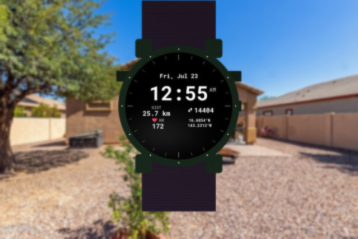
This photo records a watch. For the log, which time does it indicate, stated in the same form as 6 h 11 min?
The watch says 12 h 55 min
